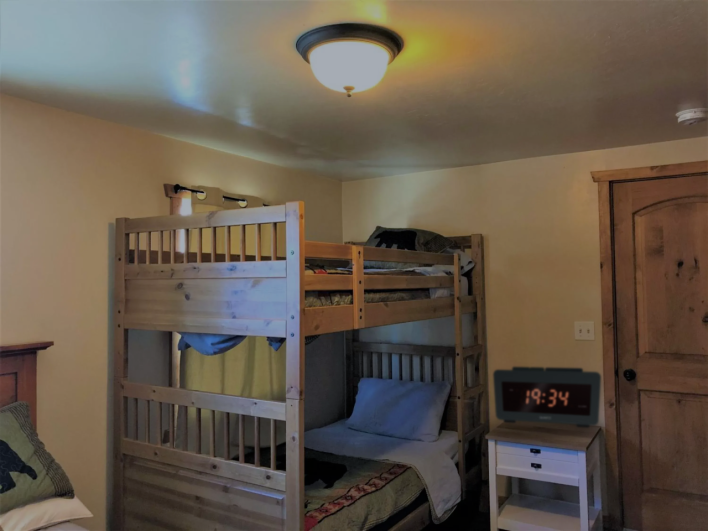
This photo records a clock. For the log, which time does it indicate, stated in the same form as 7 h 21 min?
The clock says 19 h 34 min
